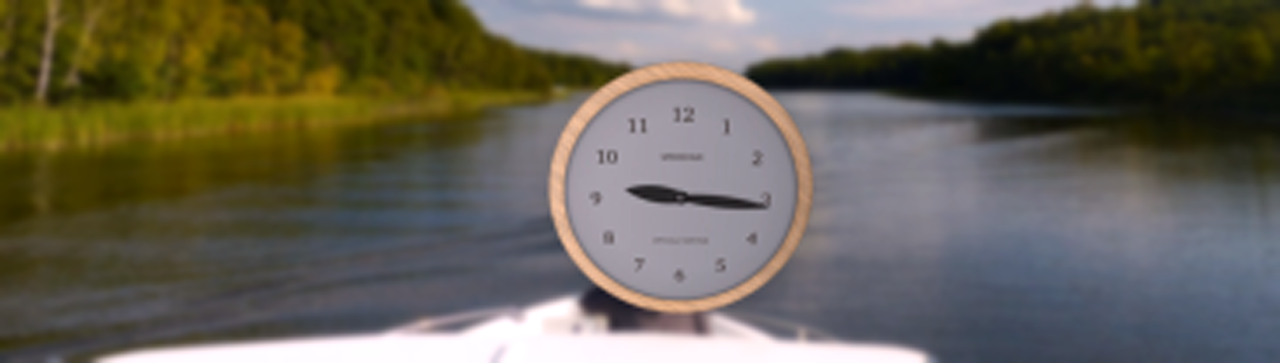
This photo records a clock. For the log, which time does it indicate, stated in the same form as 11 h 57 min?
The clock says 9 h 16 min
